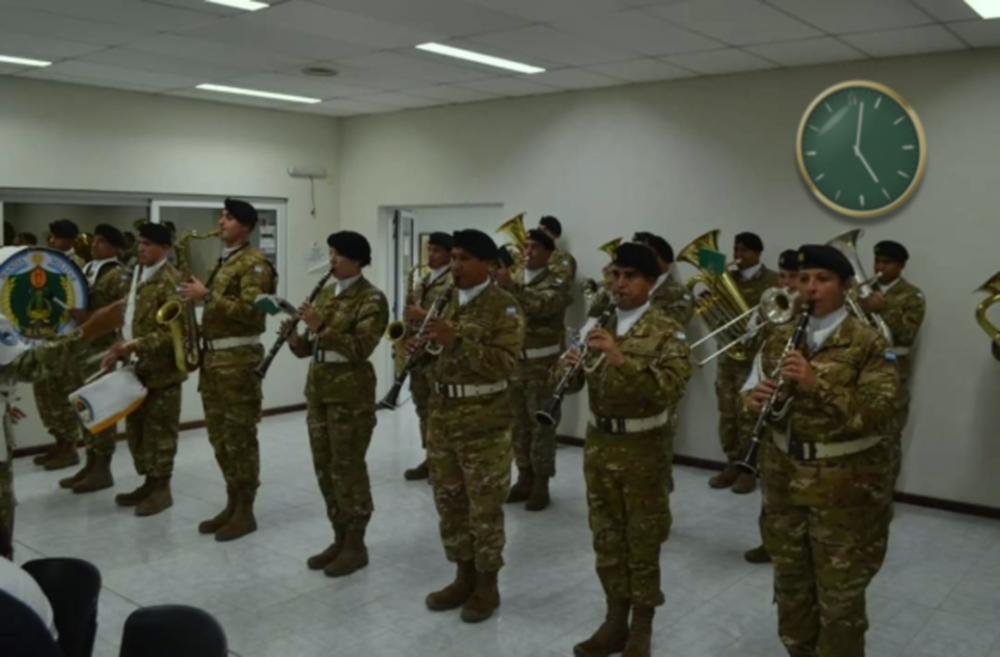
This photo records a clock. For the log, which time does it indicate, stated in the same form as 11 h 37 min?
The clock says 5 h 02 min
